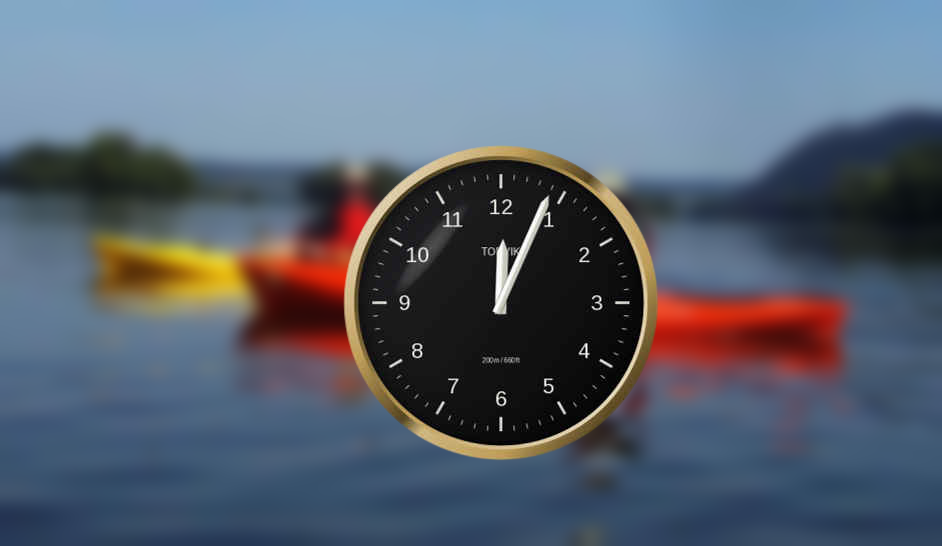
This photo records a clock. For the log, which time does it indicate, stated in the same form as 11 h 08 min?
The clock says 12 h 04 min
